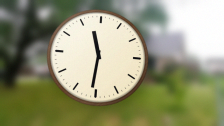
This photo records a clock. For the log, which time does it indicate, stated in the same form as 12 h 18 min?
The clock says 11 h 31 min
